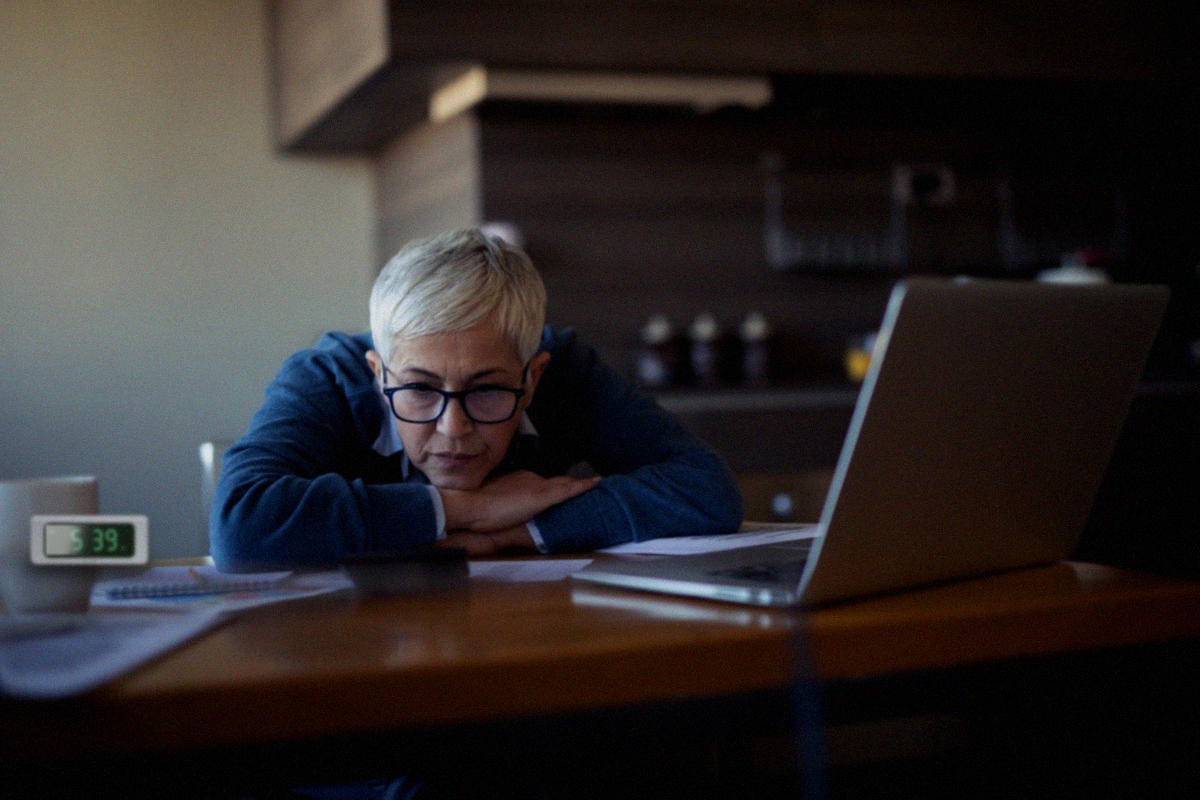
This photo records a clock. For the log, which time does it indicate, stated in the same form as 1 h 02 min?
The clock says 5 h 39 min
